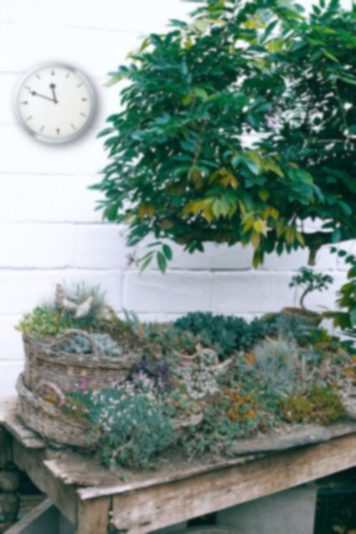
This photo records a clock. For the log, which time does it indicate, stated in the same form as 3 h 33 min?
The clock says 11 h 49 min
